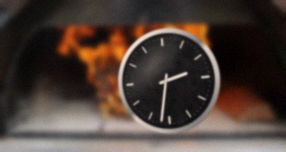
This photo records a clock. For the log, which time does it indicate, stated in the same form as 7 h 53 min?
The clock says 2 h 32 min
